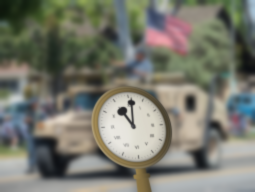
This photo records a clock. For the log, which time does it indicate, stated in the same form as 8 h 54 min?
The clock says 11 h 01 min
